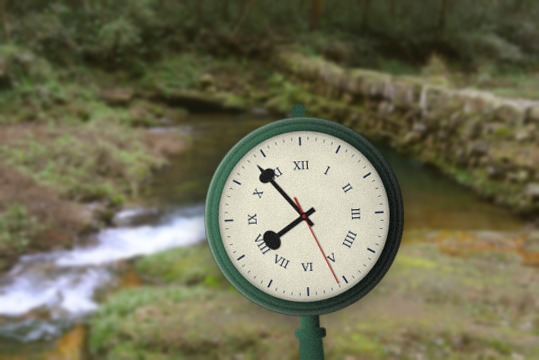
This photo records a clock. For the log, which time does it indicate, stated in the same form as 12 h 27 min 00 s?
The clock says 7 h 53 min 26 s
